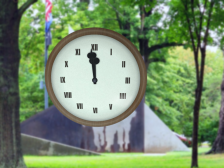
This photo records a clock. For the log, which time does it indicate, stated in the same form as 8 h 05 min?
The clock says 11 h 59 min
